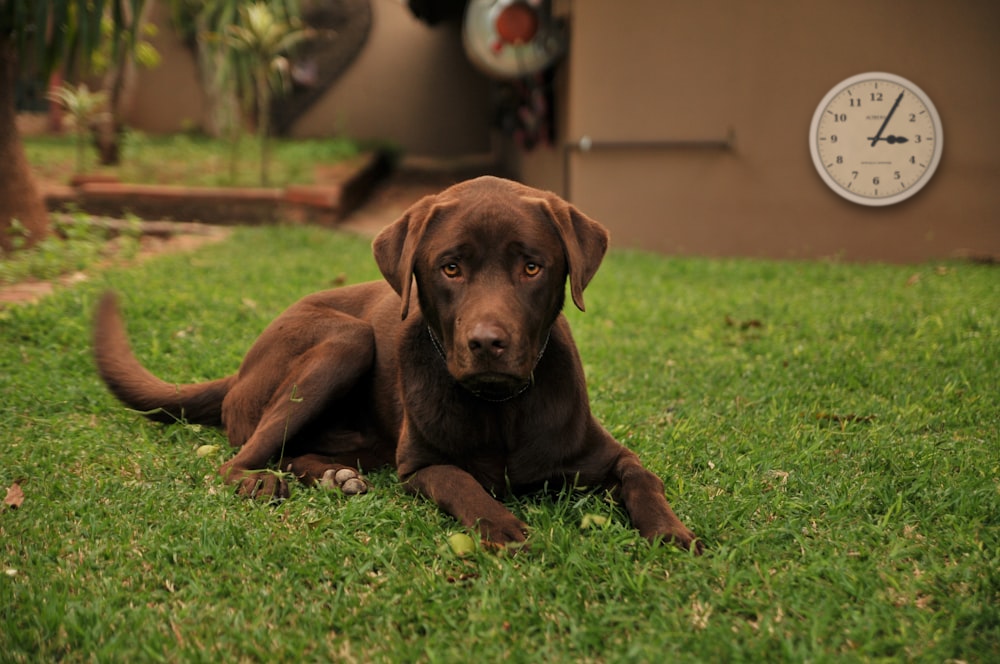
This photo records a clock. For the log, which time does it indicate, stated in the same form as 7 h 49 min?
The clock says 3 h 05 min
